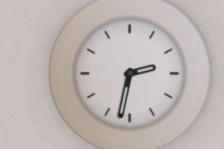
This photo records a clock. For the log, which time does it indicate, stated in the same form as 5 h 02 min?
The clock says 2 h 32 min
